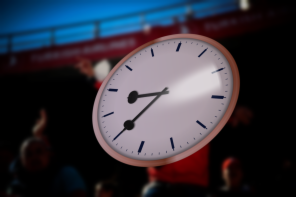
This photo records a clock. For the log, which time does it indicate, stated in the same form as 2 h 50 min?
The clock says 8 h 35 min
